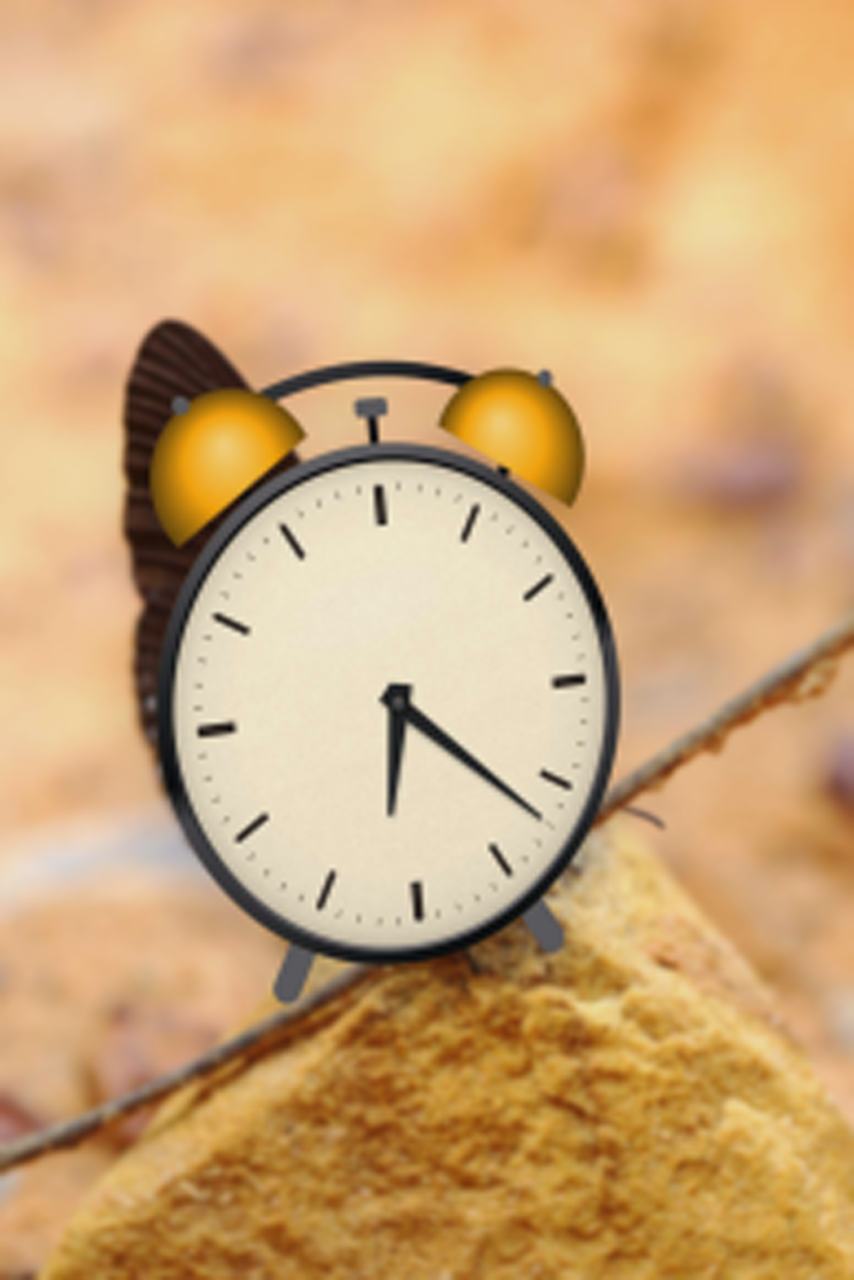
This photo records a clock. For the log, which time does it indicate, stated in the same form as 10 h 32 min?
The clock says 6 h 22 min
